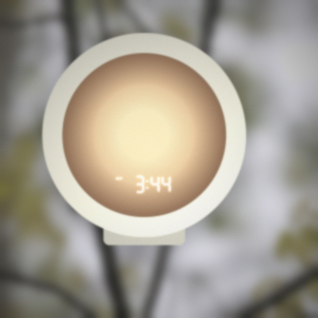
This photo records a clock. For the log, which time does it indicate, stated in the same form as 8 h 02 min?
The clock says 3 h 44 min
